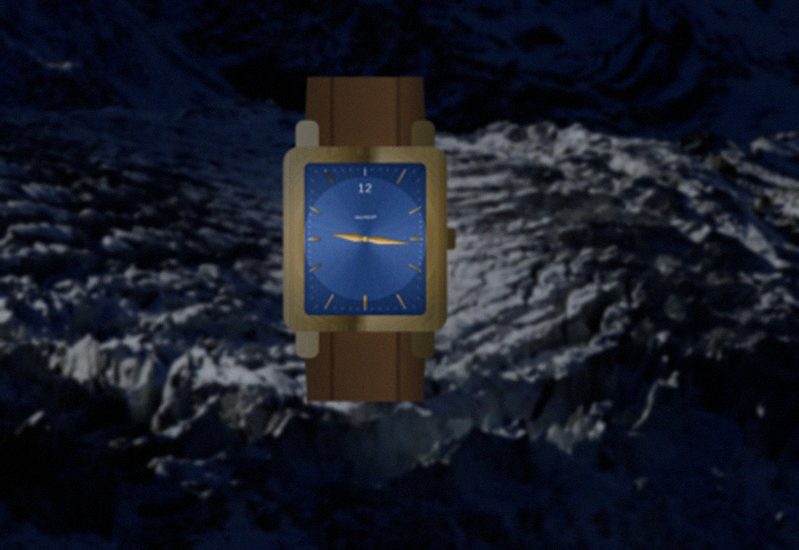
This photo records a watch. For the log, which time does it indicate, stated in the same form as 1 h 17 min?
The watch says 9 h 16 min
